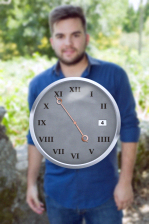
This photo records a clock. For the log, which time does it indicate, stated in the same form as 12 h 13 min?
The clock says 4 h 54 min
